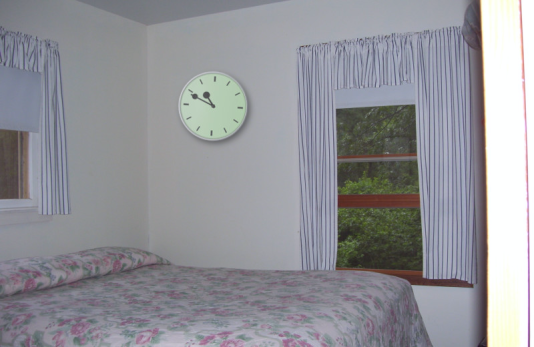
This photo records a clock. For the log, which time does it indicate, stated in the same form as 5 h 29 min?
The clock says 10 h 49 min
